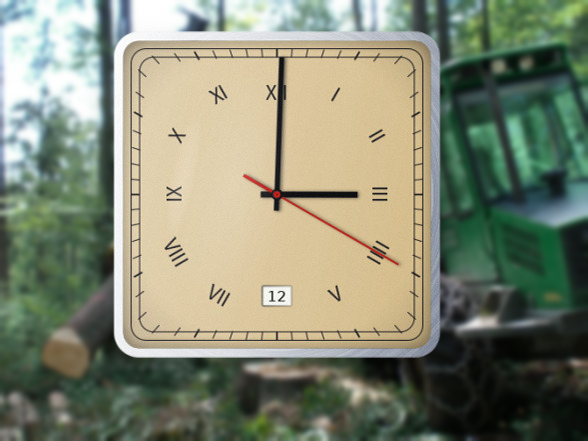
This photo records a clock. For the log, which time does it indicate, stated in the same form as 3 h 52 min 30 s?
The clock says 3 h 00 min 20 s
